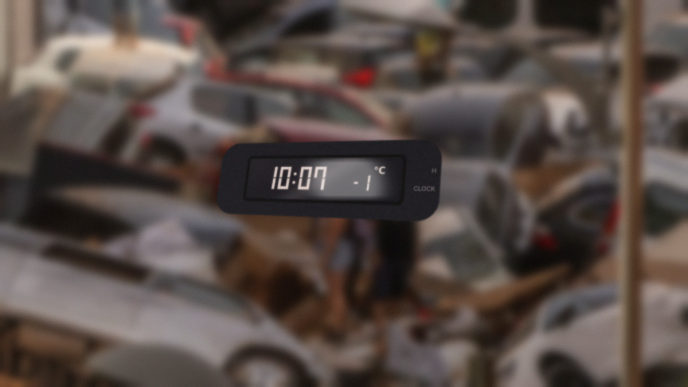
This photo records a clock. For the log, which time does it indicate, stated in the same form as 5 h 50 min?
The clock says 10 h 07 min
